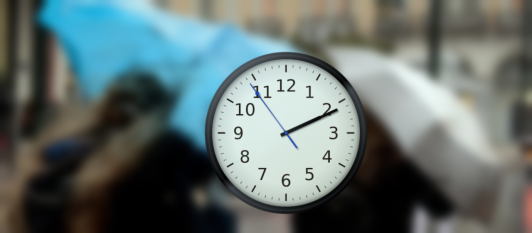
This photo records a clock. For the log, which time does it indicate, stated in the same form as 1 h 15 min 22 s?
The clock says 2 h 10 min 54 s
